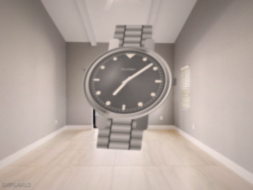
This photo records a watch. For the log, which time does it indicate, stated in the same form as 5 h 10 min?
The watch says 7 h 08 min
